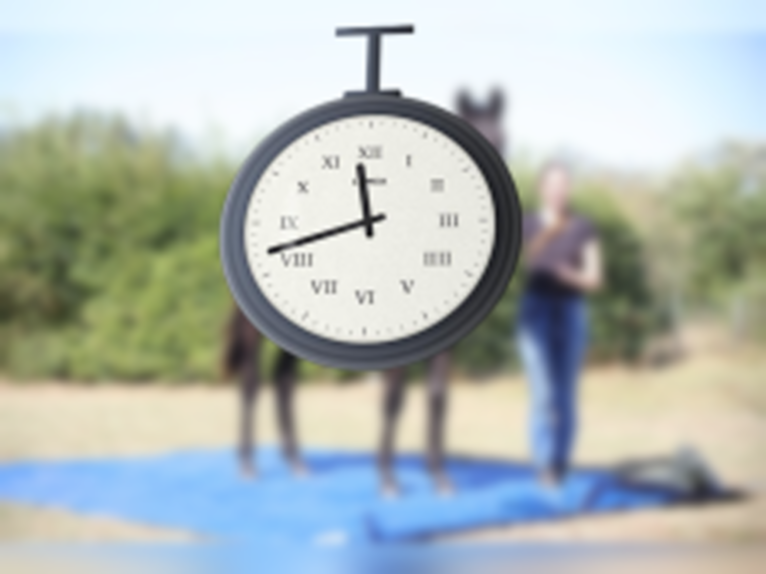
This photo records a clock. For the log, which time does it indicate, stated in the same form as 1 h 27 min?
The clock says 11 h 42 min
